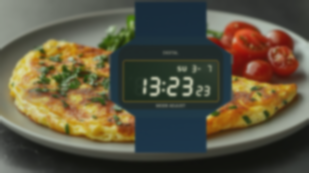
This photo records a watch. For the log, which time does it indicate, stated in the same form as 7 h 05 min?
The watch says 13 h 23 min
